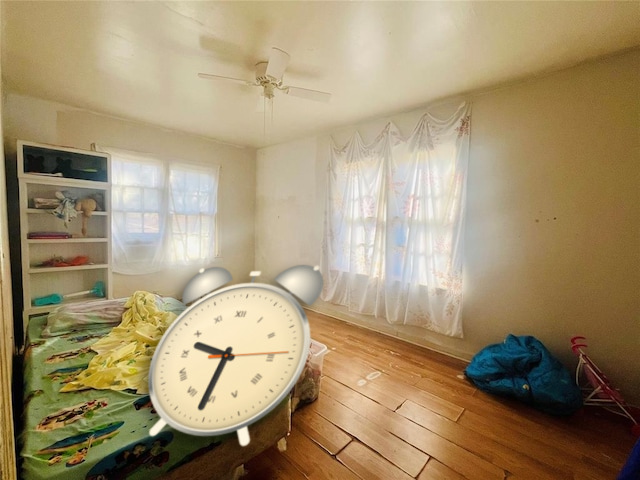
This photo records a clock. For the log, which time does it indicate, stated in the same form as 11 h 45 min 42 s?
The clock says 9 h 31 min 14 s
